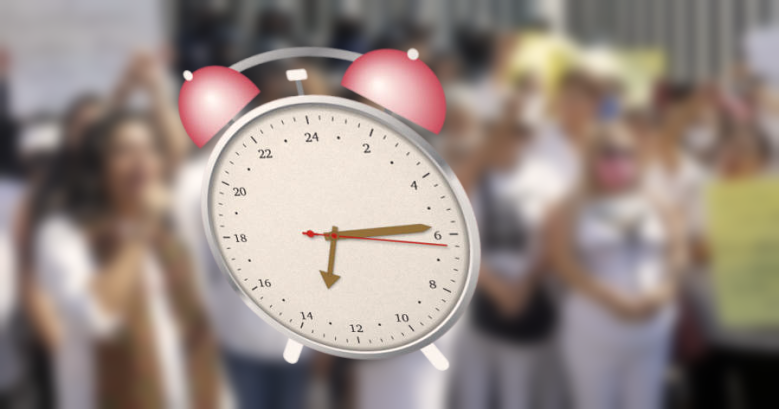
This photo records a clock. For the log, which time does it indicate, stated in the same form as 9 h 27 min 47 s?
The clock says 13 h 14 min 16 s
